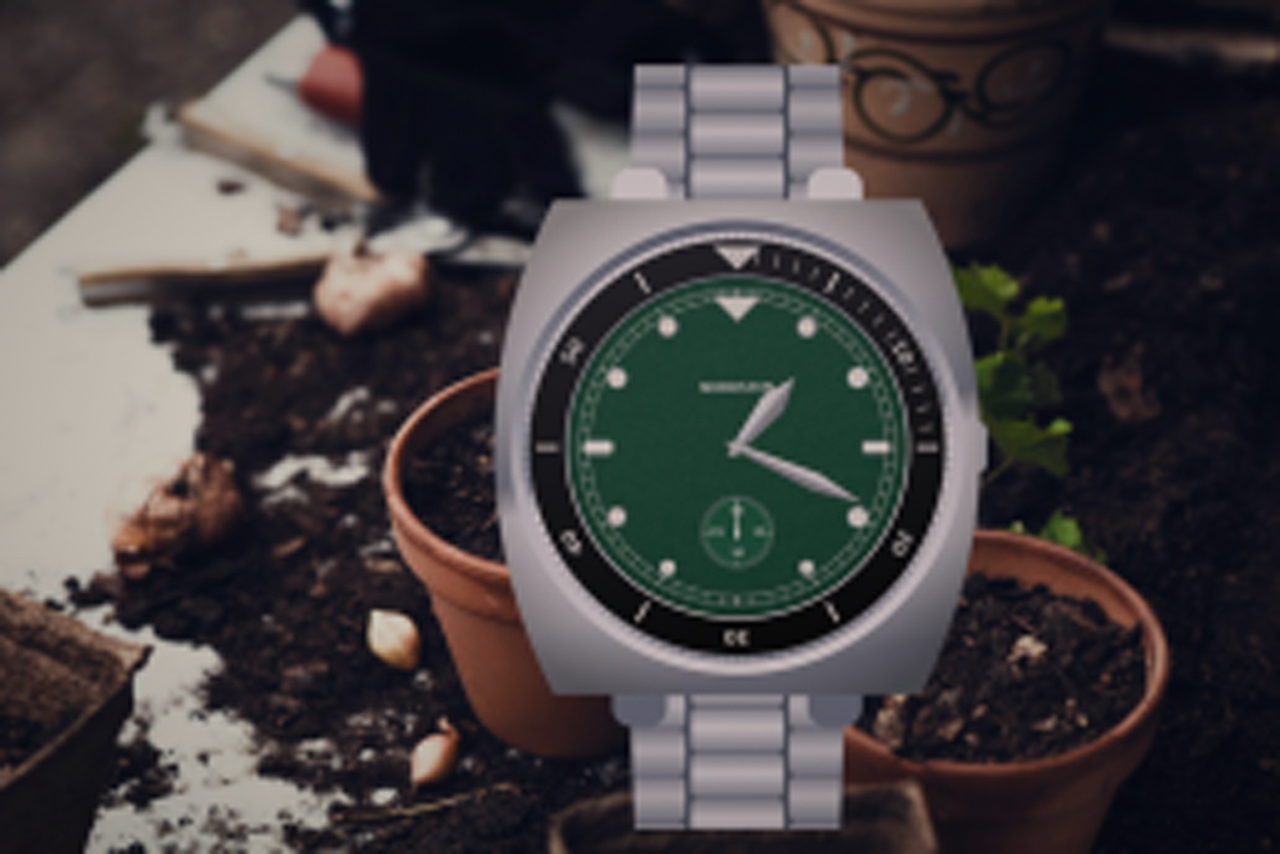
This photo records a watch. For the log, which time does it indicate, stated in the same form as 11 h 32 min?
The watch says 1 h 19 min
